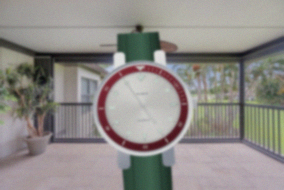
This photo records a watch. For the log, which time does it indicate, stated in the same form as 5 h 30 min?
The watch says 4 h 55 min
